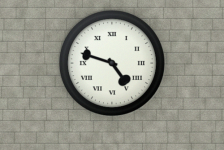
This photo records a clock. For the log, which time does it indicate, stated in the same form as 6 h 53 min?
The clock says 4 h 48 min
